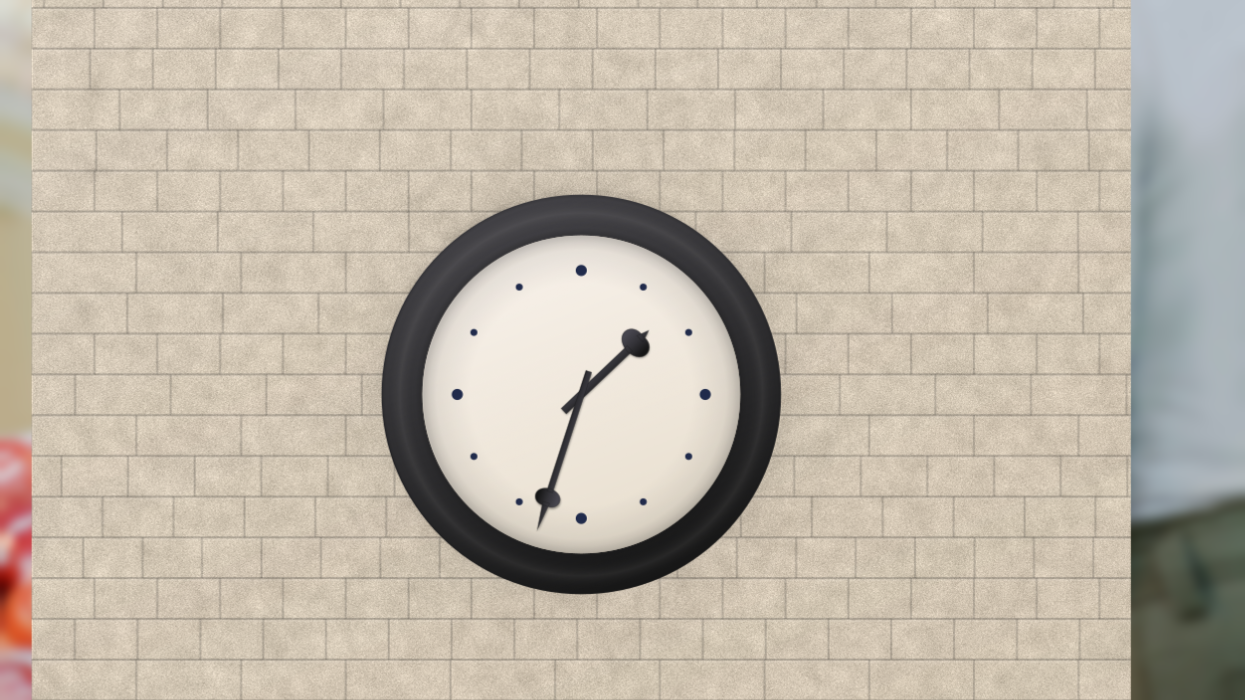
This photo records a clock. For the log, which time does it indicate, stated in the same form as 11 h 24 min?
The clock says 1 h 33 min
